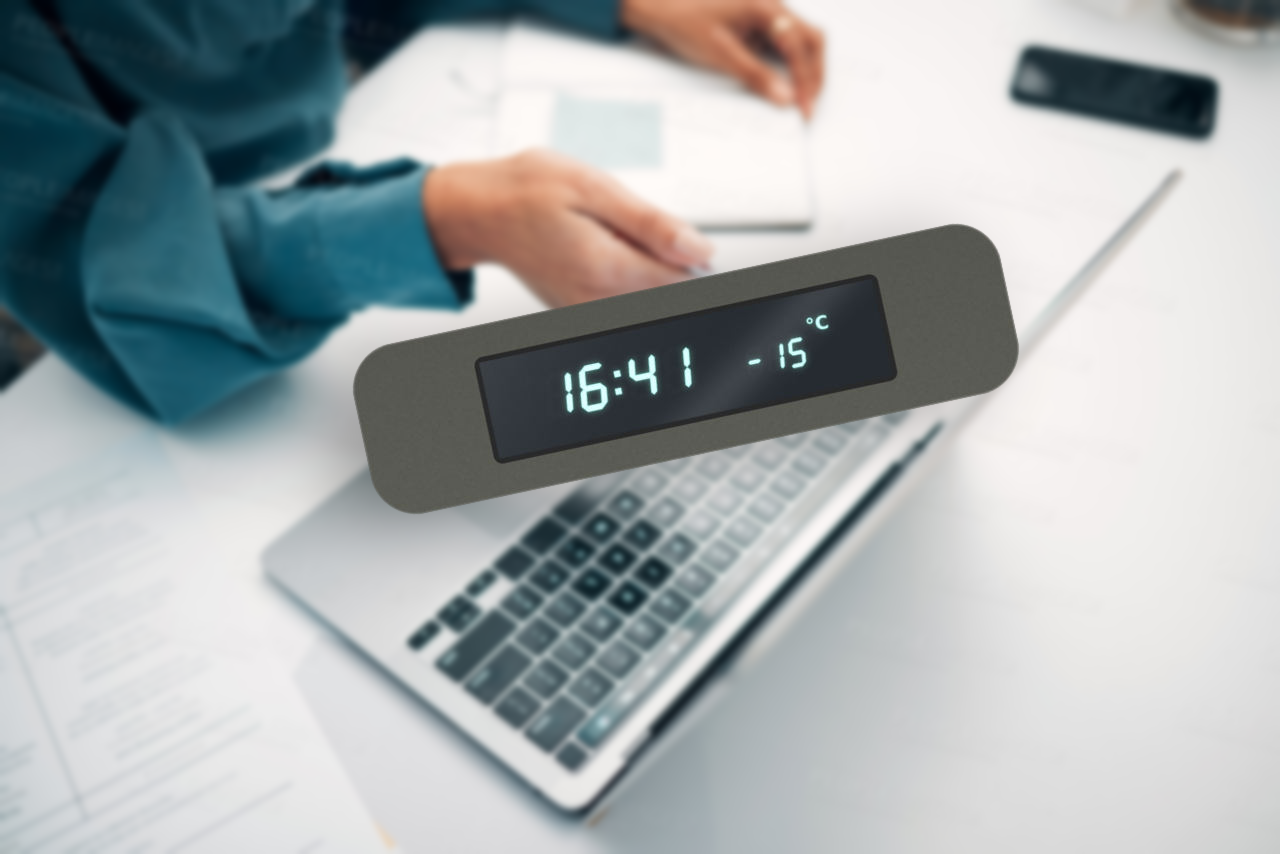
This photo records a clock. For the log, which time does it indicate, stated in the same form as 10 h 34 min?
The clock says 16 h 41 min
